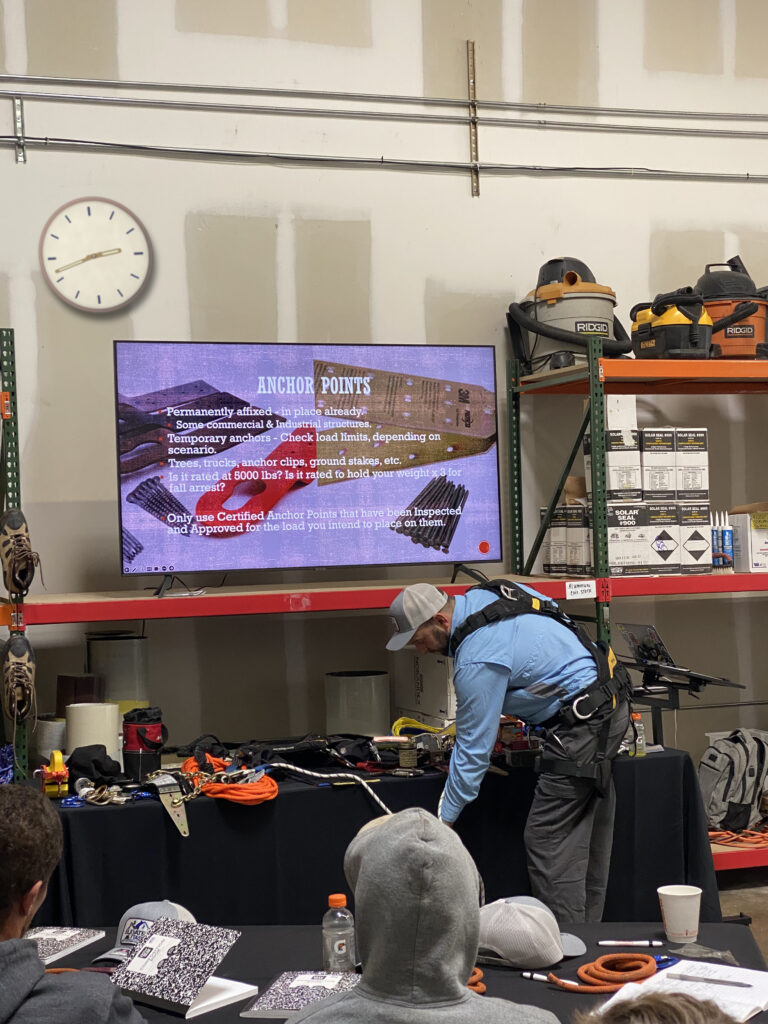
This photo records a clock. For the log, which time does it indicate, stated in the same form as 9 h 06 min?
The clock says 2 h 42 min
